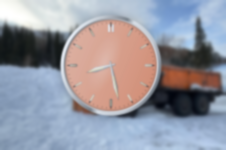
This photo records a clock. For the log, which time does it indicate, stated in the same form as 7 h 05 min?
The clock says 8 h 28 min
